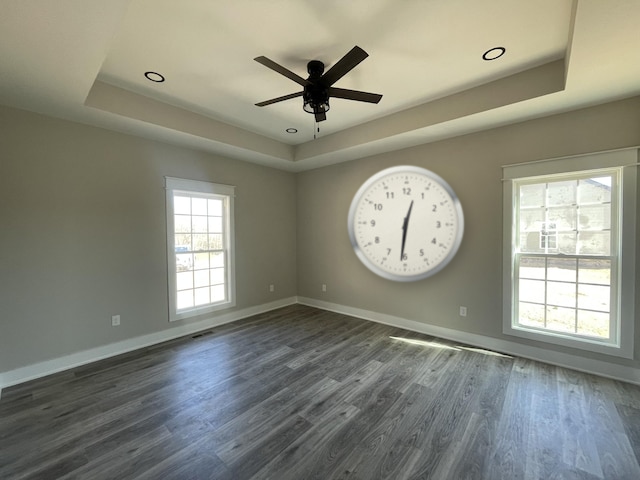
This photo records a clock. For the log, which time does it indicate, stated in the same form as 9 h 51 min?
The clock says 12 h 31 min
